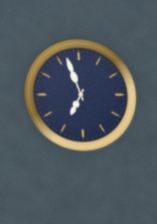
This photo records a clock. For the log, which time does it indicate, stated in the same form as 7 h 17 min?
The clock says 6 h 57 min
